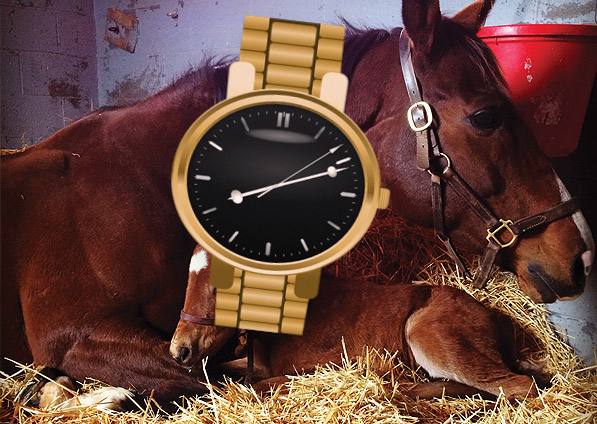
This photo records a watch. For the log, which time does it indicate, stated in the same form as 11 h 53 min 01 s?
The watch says 8 h 11 min 08 s
